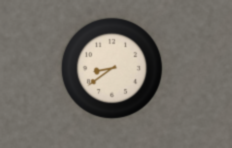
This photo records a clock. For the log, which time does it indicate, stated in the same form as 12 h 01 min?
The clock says 8 h 39 min
